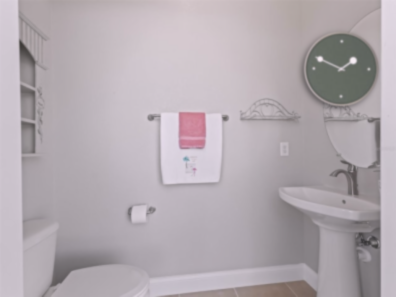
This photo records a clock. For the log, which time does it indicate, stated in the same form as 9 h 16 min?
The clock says 1 h 49 min
